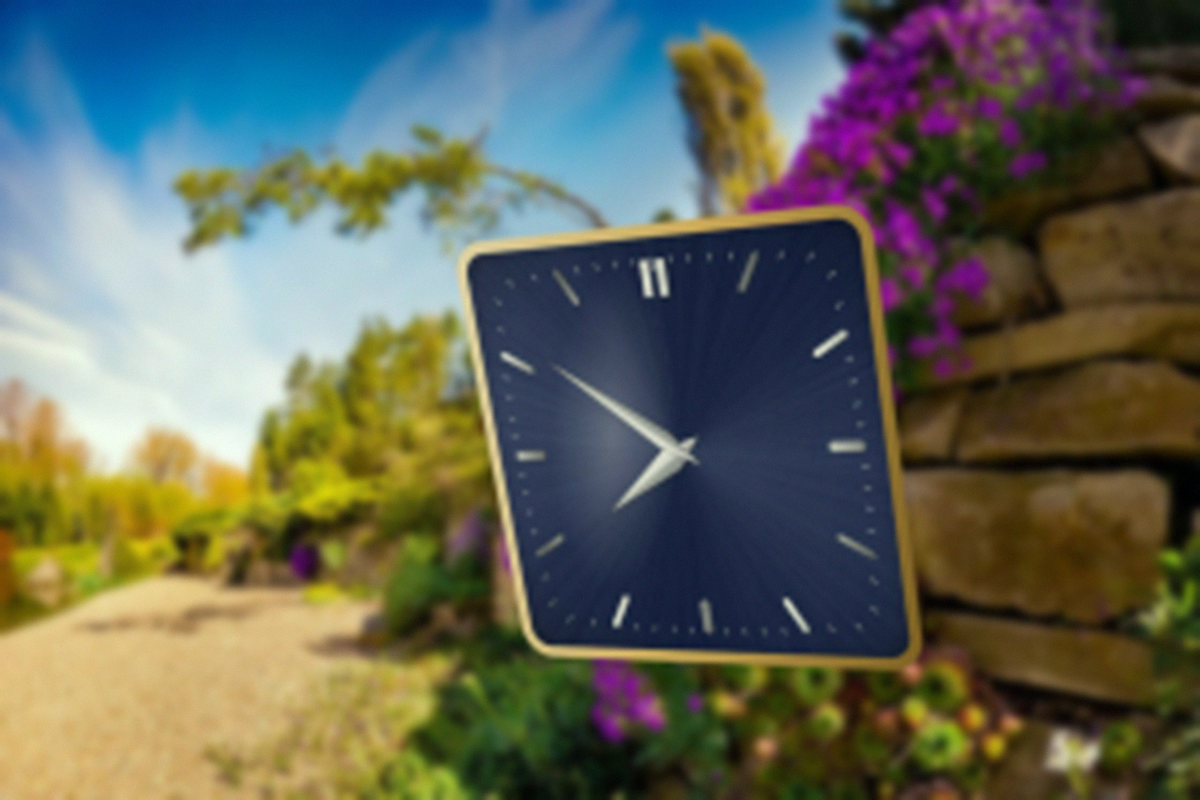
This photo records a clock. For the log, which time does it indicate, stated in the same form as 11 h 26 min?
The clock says 7 h 51 min
